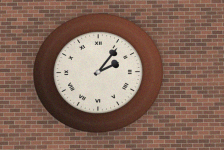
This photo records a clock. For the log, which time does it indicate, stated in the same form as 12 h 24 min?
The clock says 2 h 06 min
